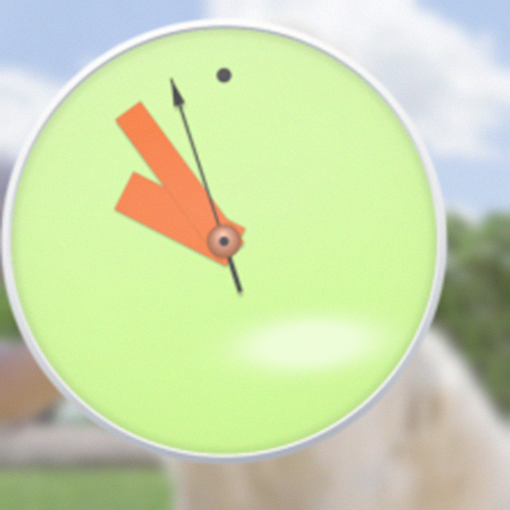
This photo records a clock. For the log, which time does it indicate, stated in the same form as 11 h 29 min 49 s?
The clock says 9 h 53 min 57 s
